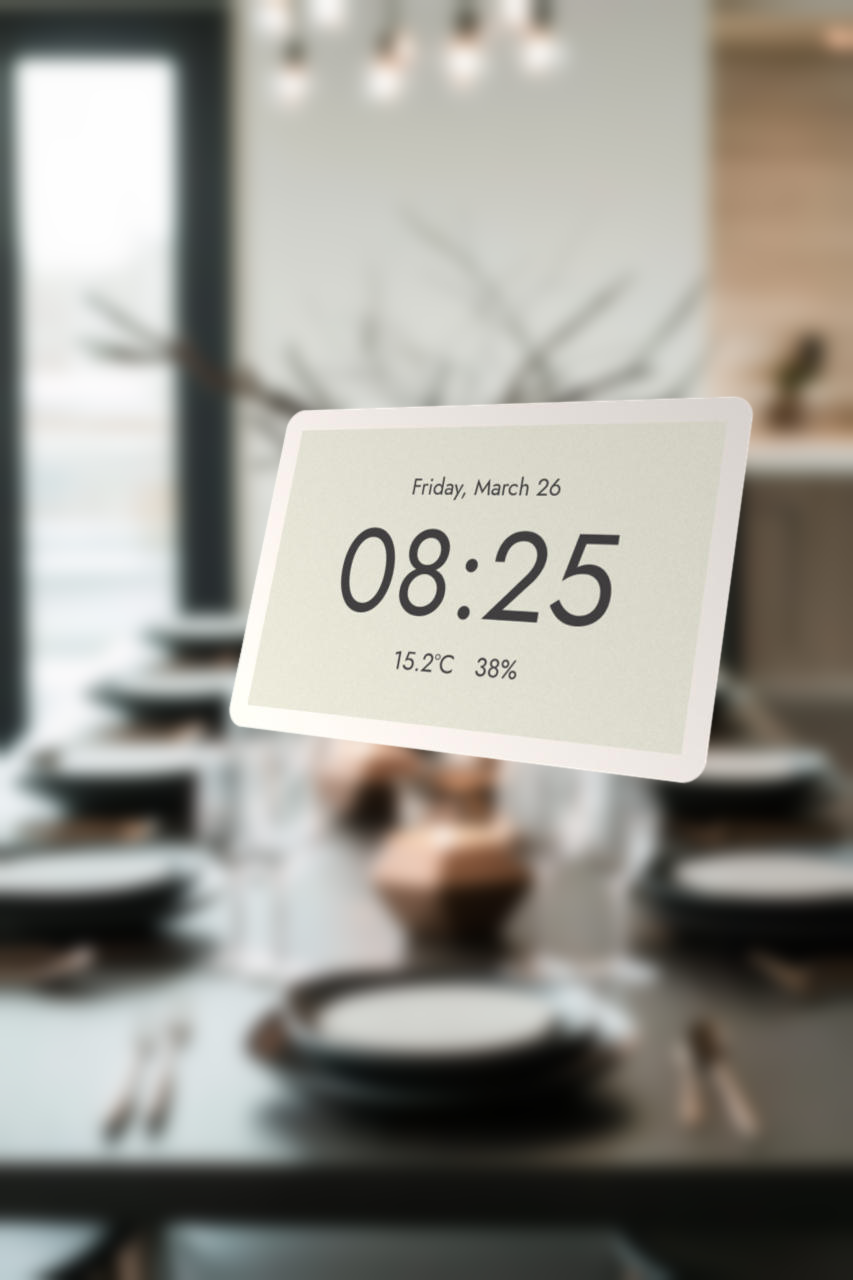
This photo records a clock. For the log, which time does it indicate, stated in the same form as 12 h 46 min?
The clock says 8 h 25 min
